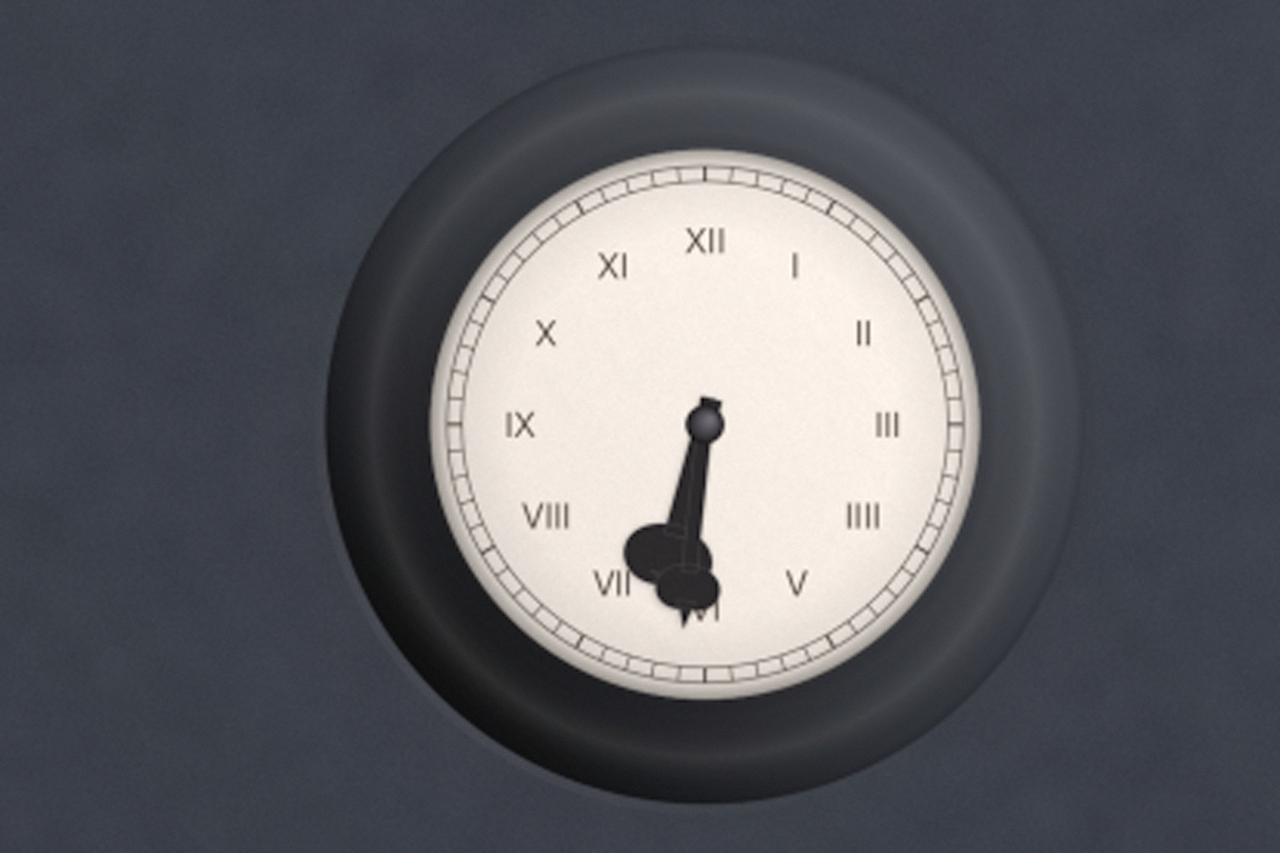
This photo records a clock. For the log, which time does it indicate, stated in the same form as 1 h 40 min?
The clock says 6 h 31 min
